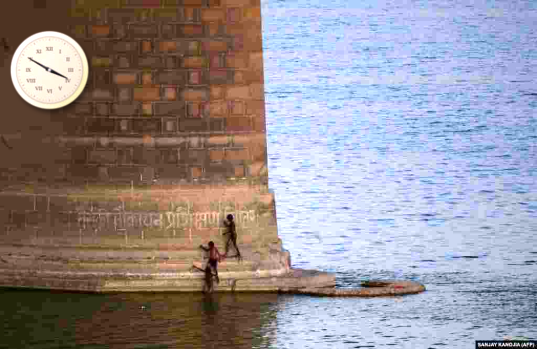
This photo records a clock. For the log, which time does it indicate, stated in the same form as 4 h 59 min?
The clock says 3 h 50 min
